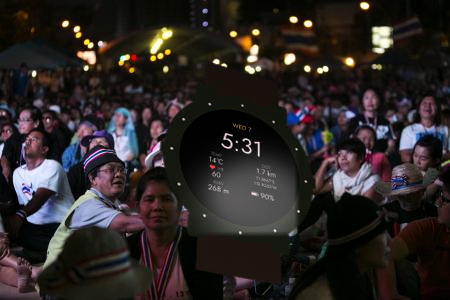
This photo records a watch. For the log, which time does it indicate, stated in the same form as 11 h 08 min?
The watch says 5 h 31 min
